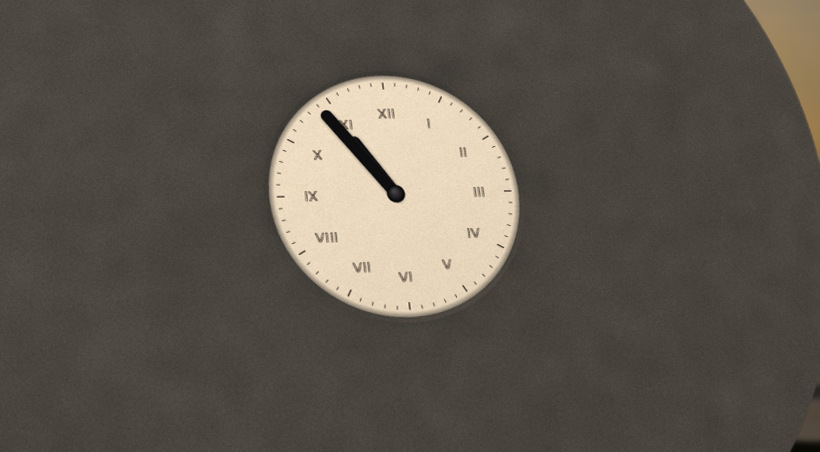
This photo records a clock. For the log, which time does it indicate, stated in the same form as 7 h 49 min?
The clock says 10 h 54 min
